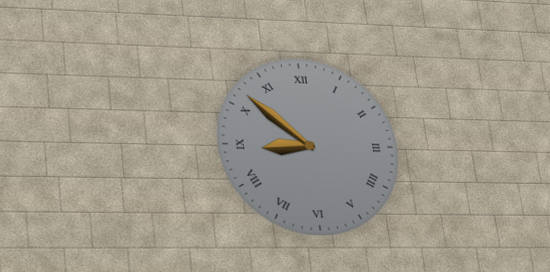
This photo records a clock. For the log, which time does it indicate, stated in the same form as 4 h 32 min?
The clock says 8 h 52 min
